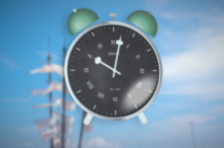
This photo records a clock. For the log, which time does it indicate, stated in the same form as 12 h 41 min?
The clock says 10 h 02 min
